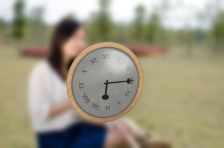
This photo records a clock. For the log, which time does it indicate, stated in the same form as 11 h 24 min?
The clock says 6 h 15 min
